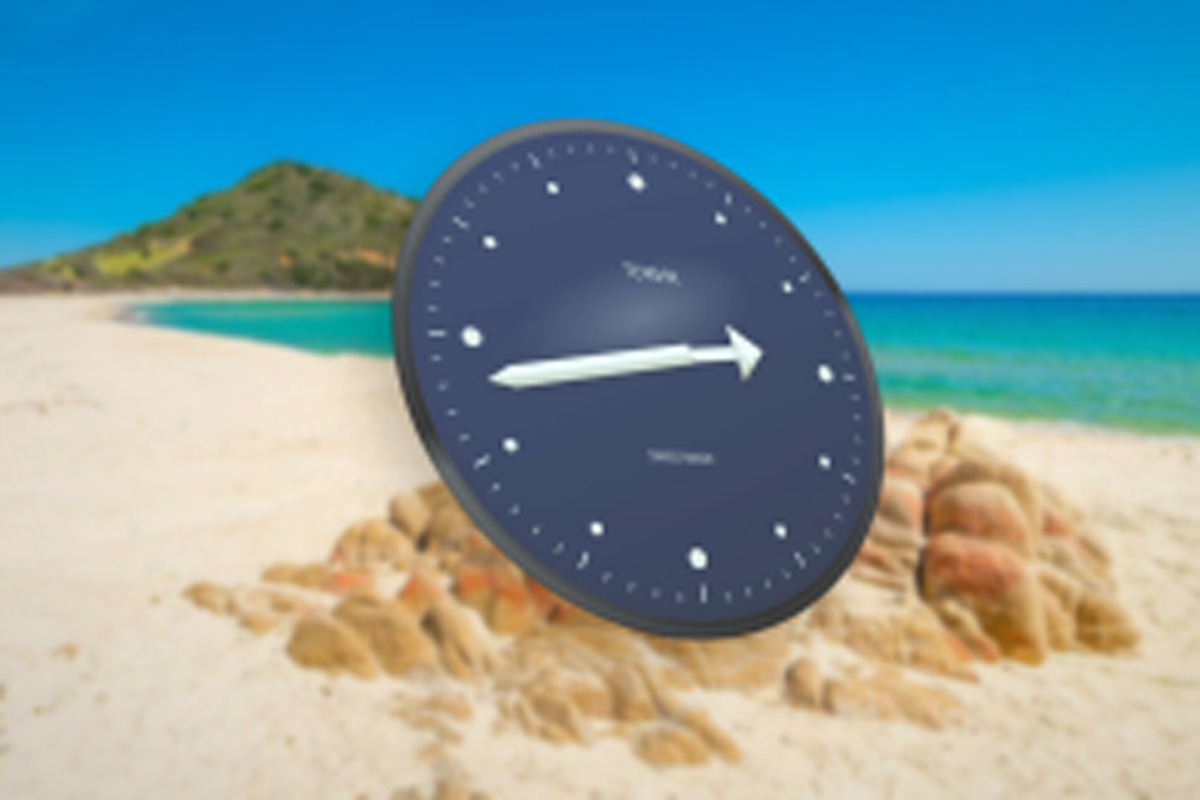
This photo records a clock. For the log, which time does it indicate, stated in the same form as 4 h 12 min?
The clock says 2 h 43 min
